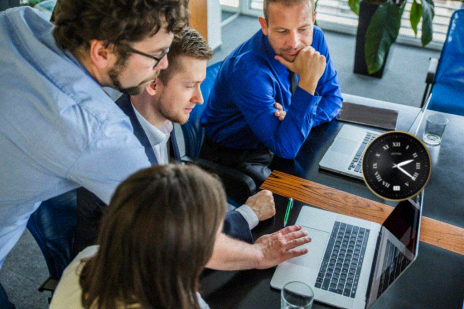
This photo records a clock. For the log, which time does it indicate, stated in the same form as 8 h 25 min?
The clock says 2 h 21 min
